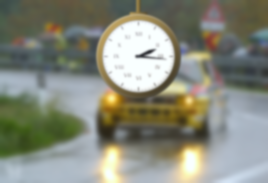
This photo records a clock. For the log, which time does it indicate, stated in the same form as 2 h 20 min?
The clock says 2 h 16 min
